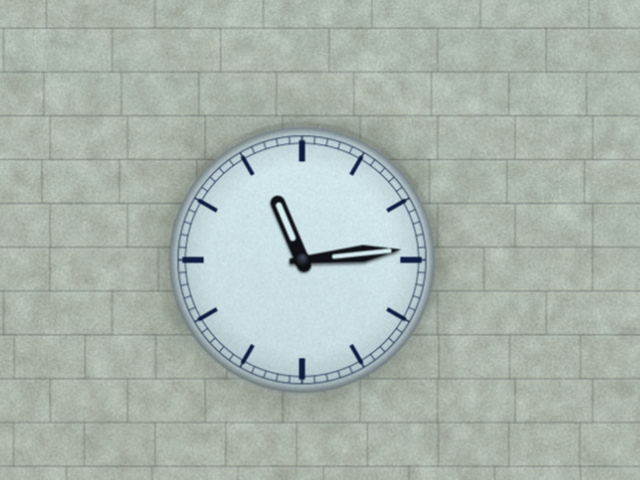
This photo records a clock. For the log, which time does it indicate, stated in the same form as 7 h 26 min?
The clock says 11 h 14 min
